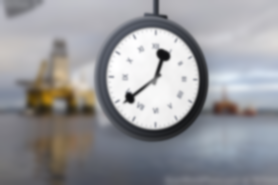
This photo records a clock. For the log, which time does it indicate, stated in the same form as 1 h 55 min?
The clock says 12 h 39 min
